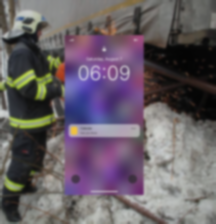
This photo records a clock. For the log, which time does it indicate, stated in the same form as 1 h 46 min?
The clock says 6 h 09 min
